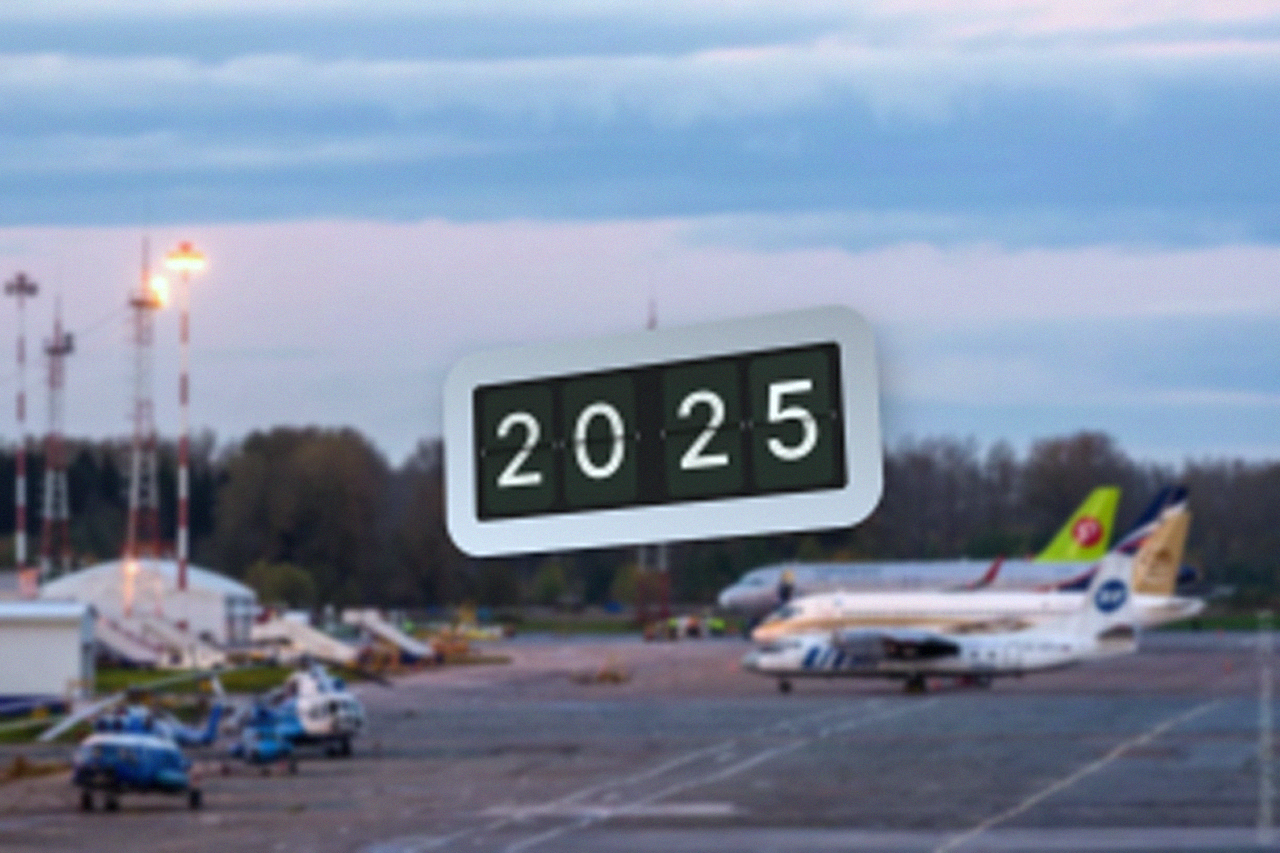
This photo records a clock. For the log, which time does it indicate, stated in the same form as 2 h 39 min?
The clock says 20 h 25 min
